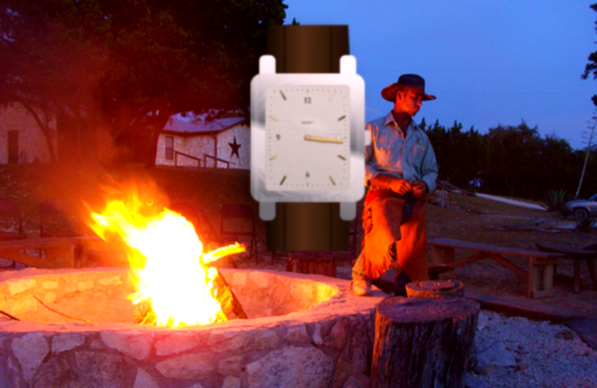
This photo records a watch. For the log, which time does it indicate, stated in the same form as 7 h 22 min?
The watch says 3 h 16 min
